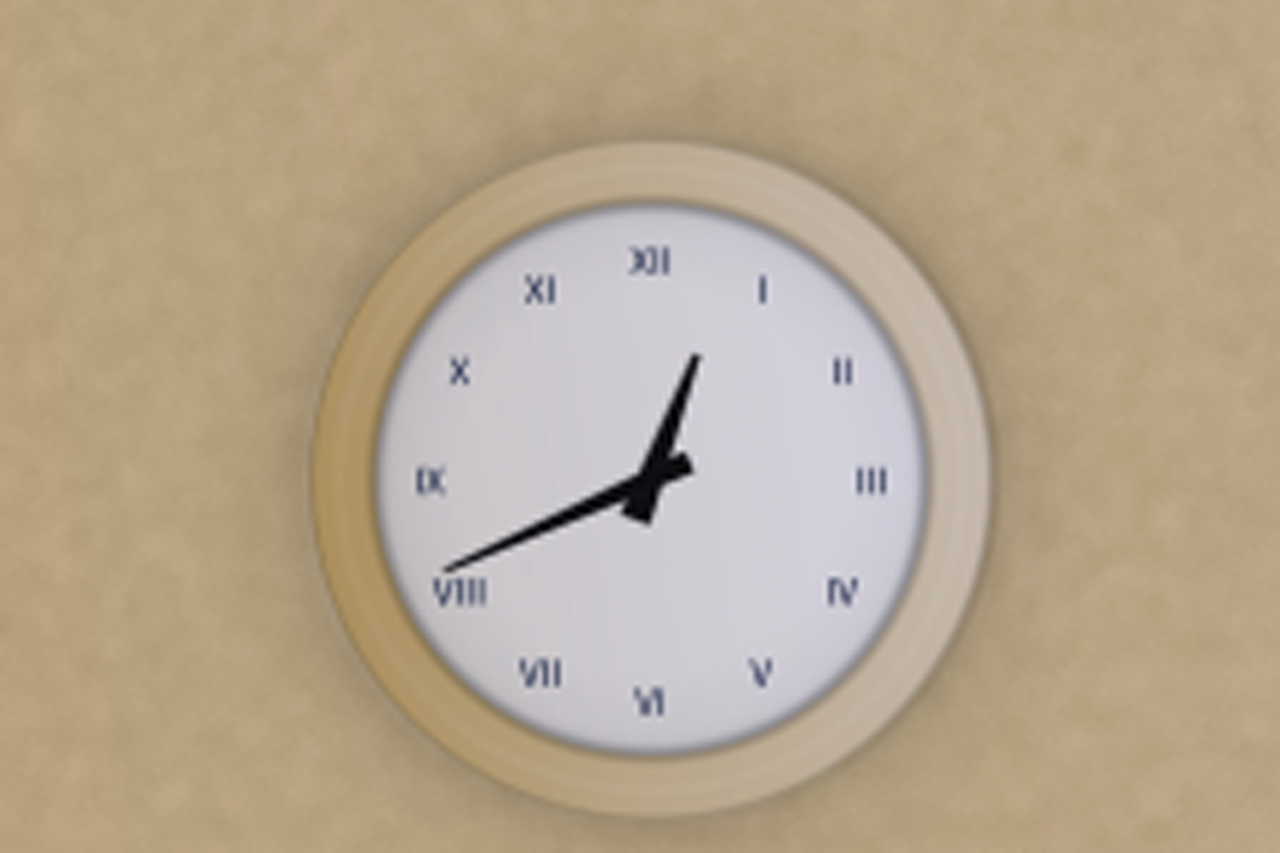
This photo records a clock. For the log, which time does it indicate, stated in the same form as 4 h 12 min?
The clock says 12 h 41 min
